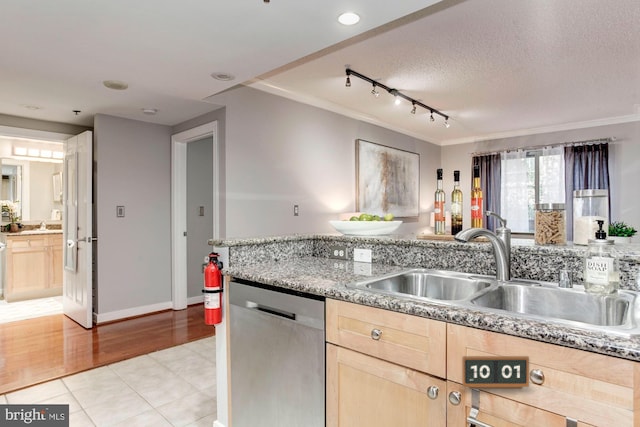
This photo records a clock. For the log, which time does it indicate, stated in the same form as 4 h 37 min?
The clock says 10 h 01 min
